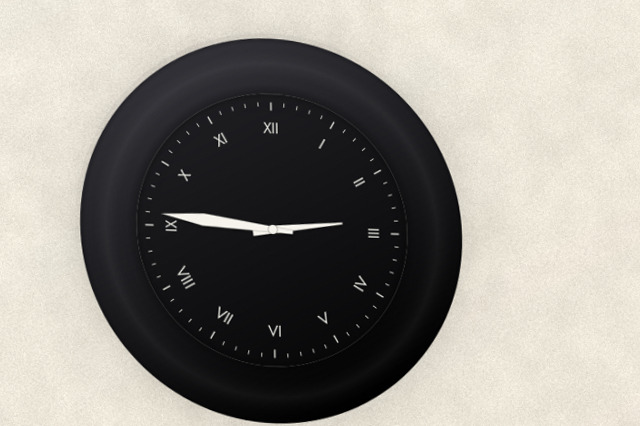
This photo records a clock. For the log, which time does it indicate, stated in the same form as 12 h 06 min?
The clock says 2 h 46 min
